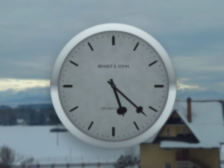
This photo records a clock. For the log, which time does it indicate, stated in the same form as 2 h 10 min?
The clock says 5 h 22 min
